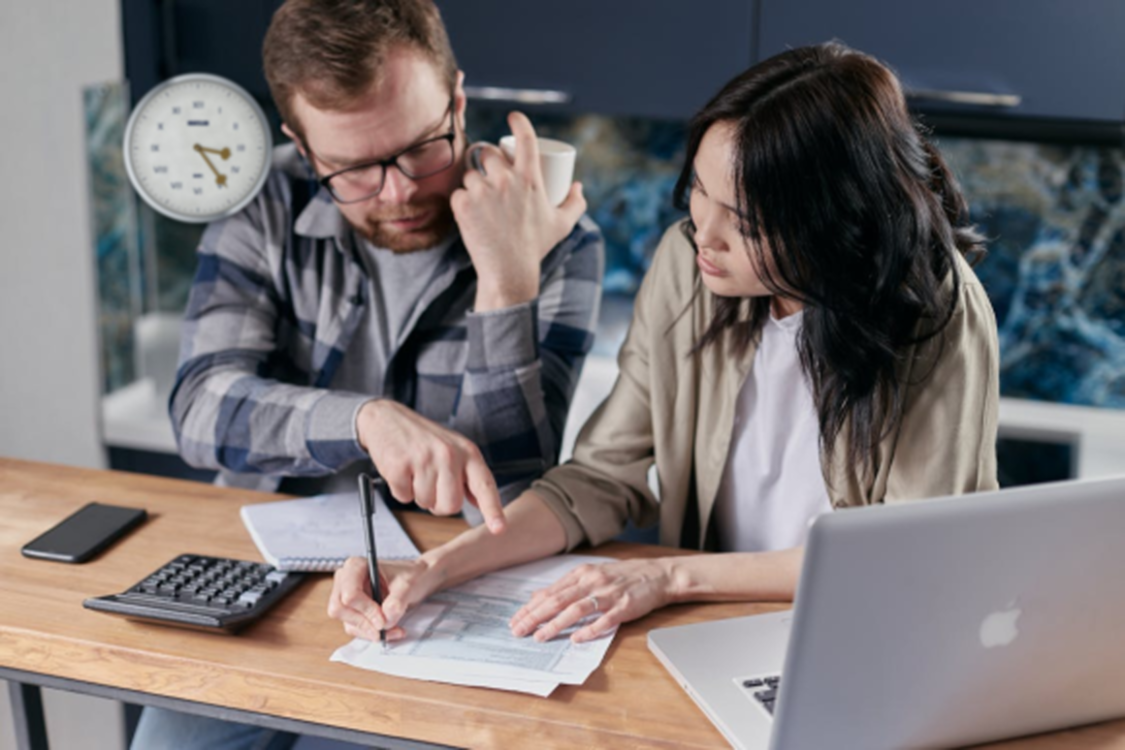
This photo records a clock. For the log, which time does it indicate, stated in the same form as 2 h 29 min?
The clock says 3 h 24 min
